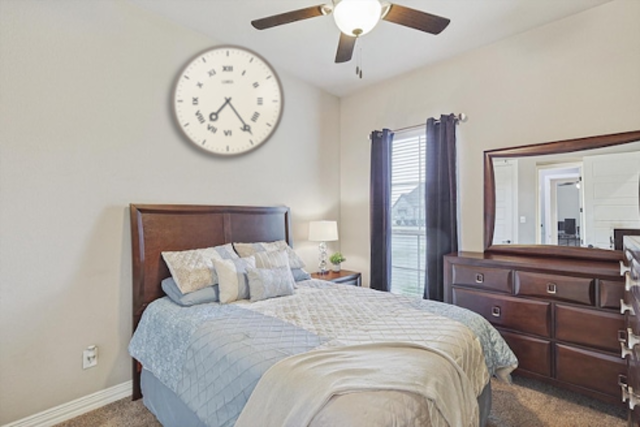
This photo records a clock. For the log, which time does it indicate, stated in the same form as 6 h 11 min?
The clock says 7 h 24 min
